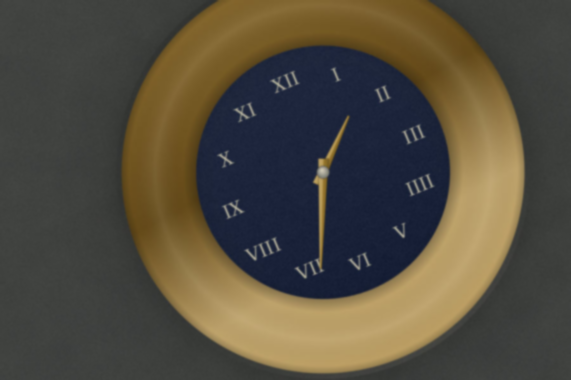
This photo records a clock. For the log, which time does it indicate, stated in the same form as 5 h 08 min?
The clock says 1 h 34 min
